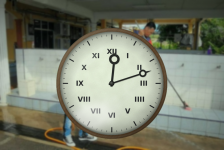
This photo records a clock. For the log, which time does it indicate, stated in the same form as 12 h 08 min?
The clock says 12 h 12 min
